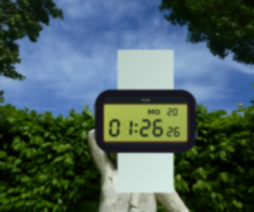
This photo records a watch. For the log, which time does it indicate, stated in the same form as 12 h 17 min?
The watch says 1 h 26 min
